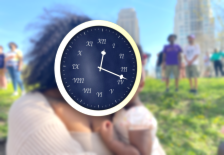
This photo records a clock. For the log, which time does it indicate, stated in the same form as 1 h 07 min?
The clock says 12 h 18 min
